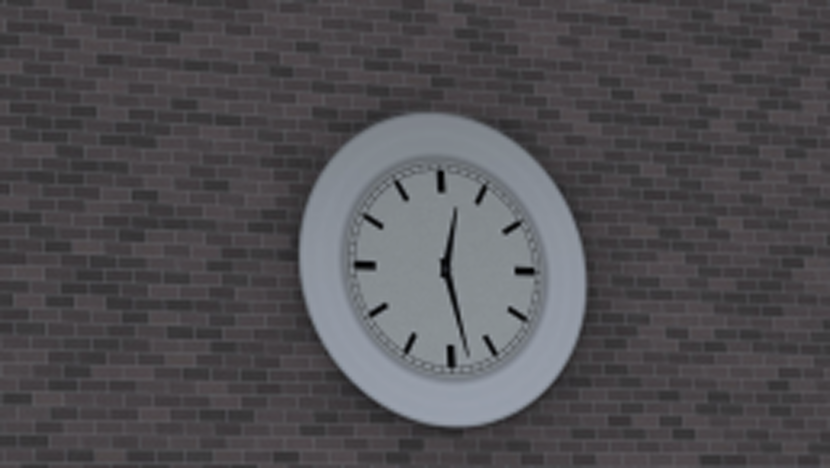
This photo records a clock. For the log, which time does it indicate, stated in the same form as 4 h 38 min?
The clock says 12 h 28 min
